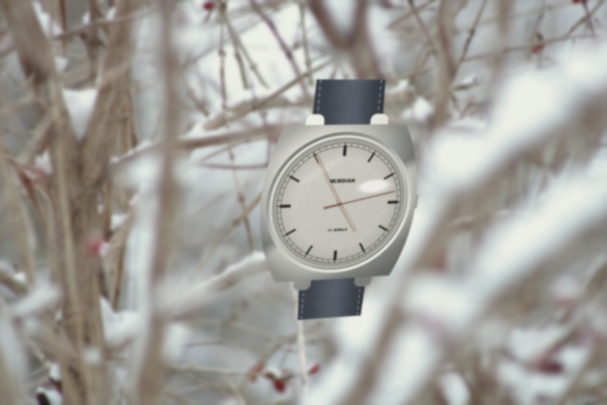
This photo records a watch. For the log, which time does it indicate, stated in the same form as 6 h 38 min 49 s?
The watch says 4 h 55 min 13 s
